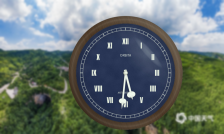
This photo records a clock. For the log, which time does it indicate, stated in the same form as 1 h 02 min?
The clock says 5 h 31 min
